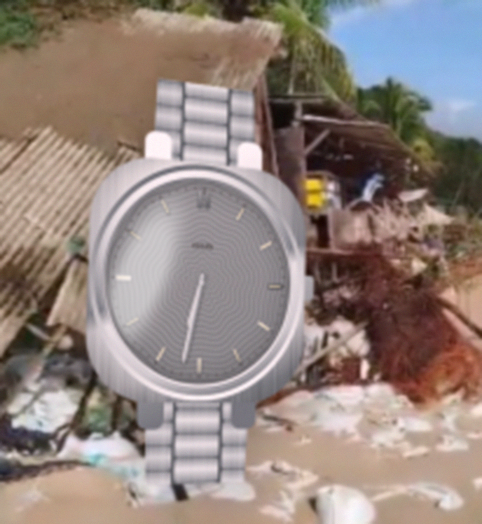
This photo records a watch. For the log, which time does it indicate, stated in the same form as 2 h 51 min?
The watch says 6 h 32 min
